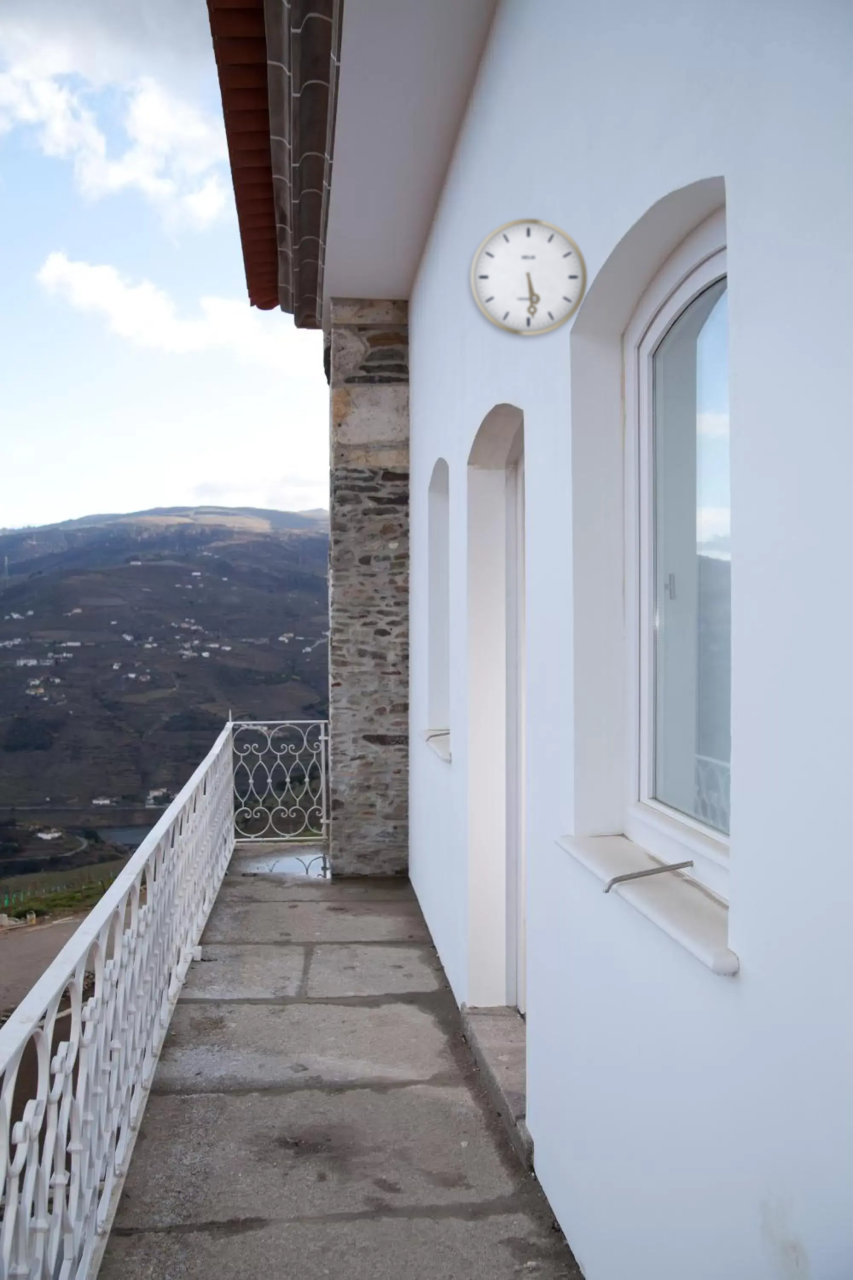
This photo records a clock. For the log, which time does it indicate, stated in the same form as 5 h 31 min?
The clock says 5 h 29 min
